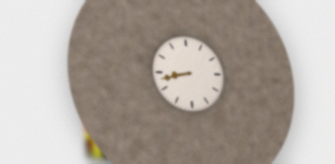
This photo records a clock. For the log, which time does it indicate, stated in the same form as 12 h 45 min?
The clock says 8 h 43 min
